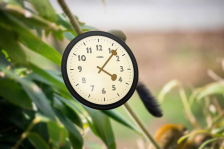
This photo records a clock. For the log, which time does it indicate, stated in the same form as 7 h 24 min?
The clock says 4 h 07 min
